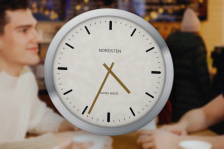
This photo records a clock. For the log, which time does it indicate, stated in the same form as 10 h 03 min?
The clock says 4 h 34 min
